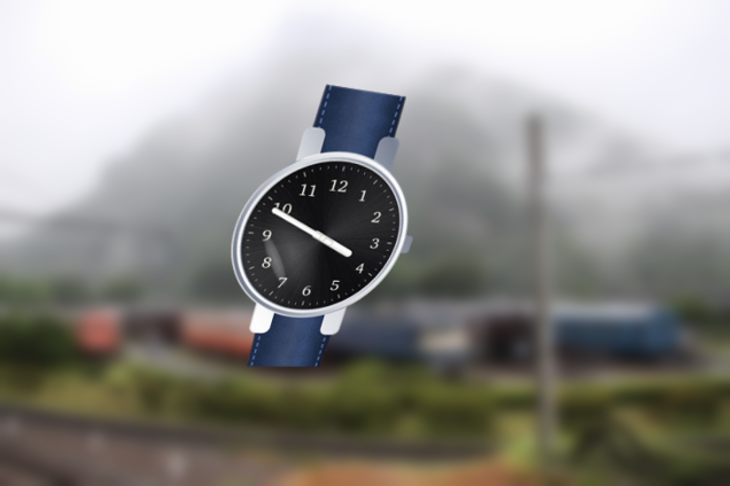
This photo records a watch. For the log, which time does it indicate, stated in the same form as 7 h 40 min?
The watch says 3 h 49 min
